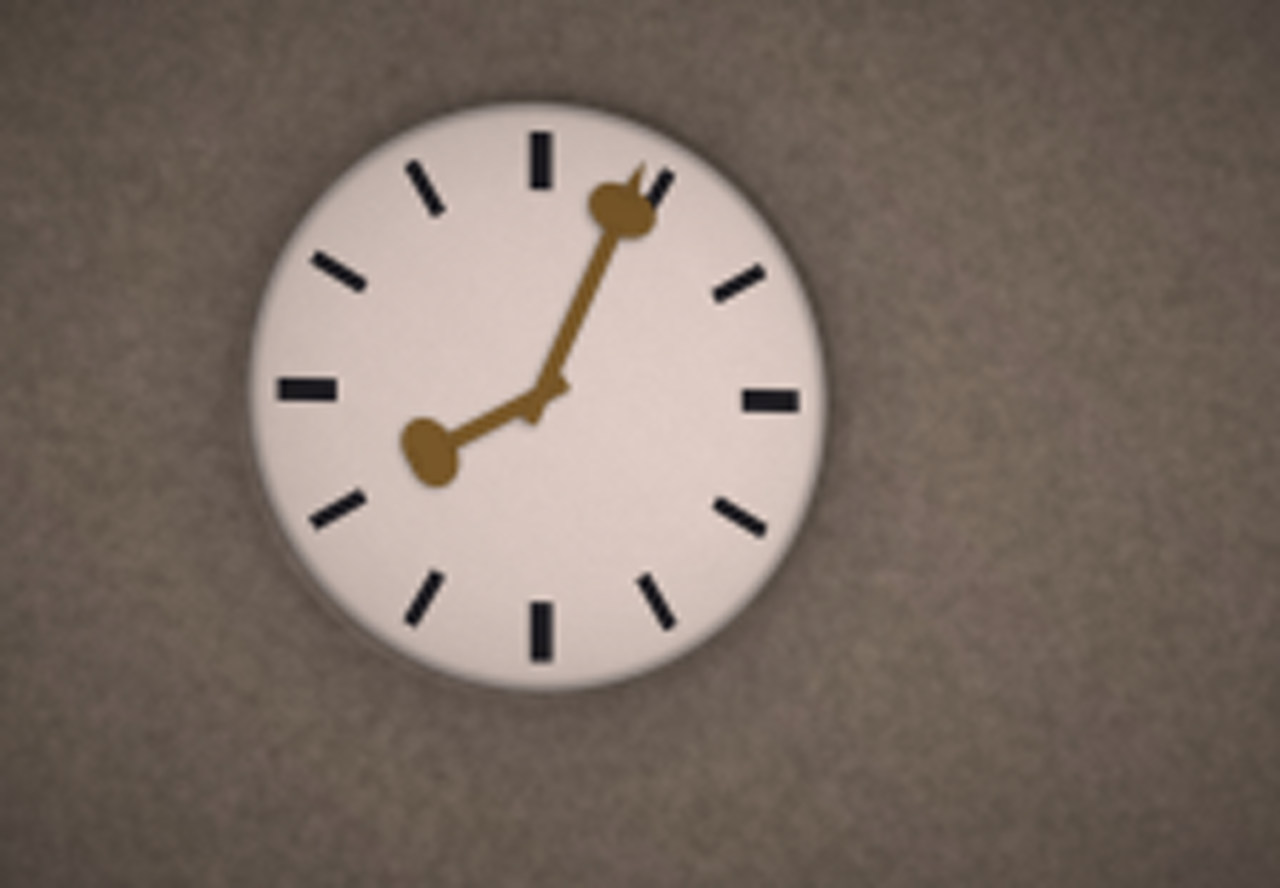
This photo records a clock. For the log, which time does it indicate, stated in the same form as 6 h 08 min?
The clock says 8 h 04 min
